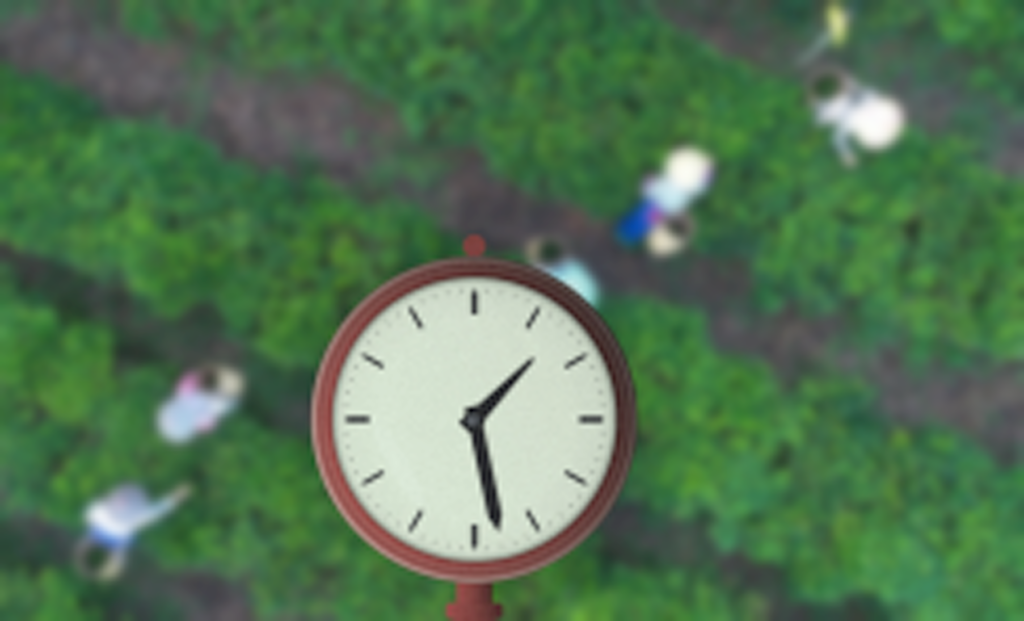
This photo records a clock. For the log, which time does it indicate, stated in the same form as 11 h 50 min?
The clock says 1 h 28 min
